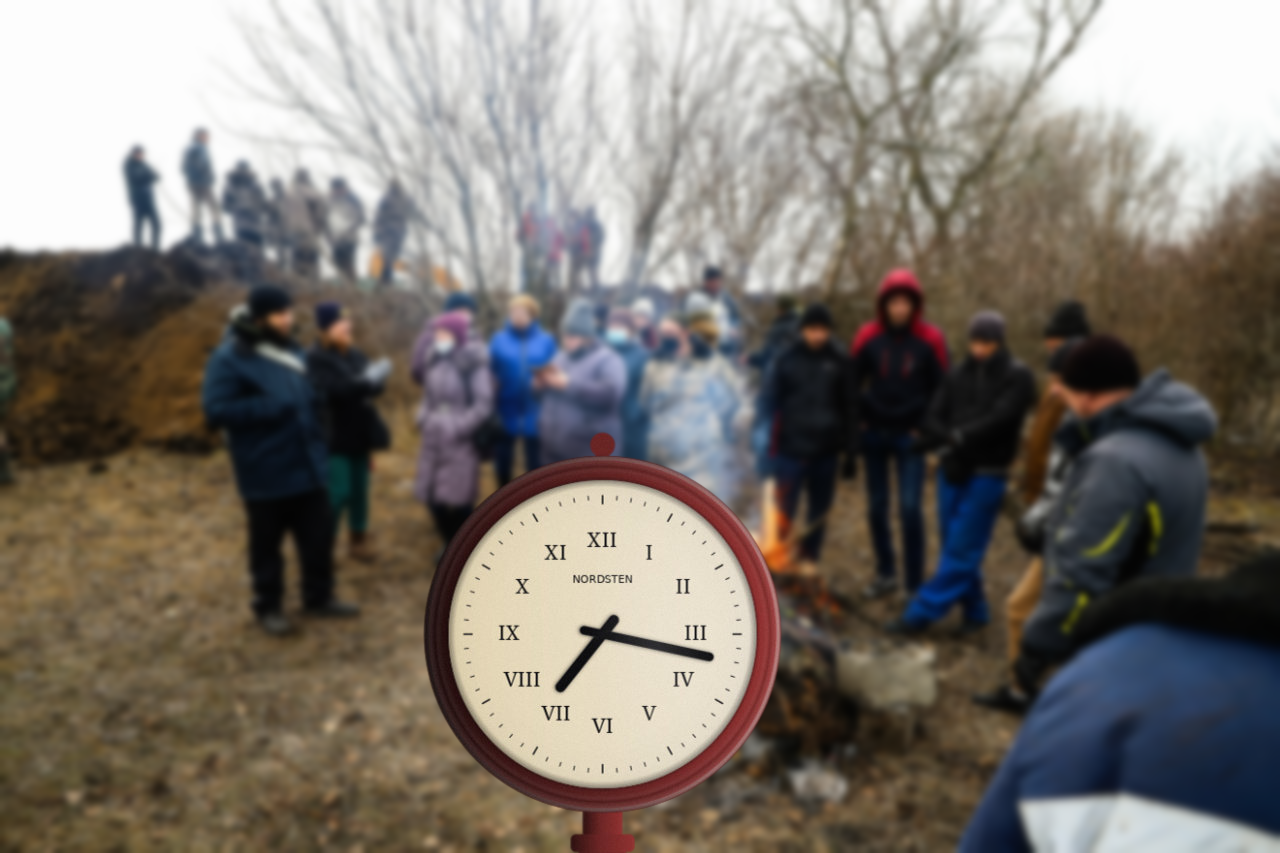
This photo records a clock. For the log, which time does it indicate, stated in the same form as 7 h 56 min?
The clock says 7 h 17 min
